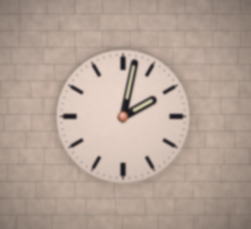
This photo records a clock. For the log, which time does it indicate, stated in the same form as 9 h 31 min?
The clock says 2 h 02 min
